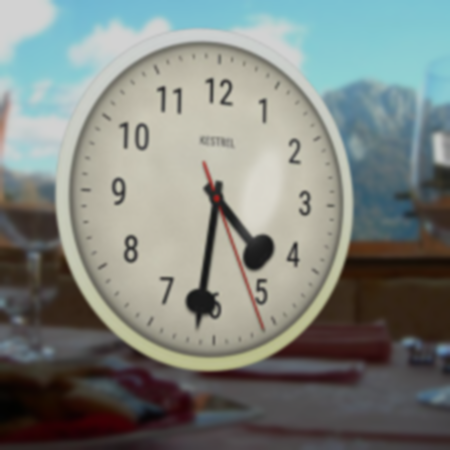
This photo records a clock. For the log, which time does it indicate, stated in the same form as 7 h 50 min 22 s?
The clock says 4 h 31 min 26 s
